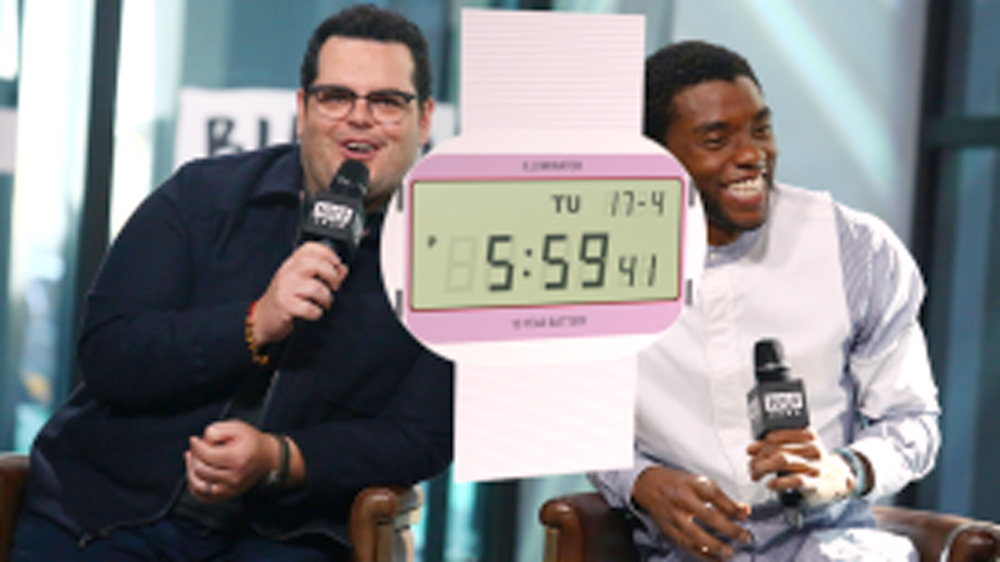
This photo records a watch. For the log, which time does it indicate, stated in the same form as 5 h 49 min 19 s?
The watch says 5 h 59 min 41 s
